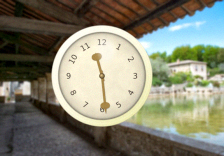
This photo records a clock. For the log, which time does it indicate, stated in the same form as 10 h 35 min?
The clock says 11 h 29 min
